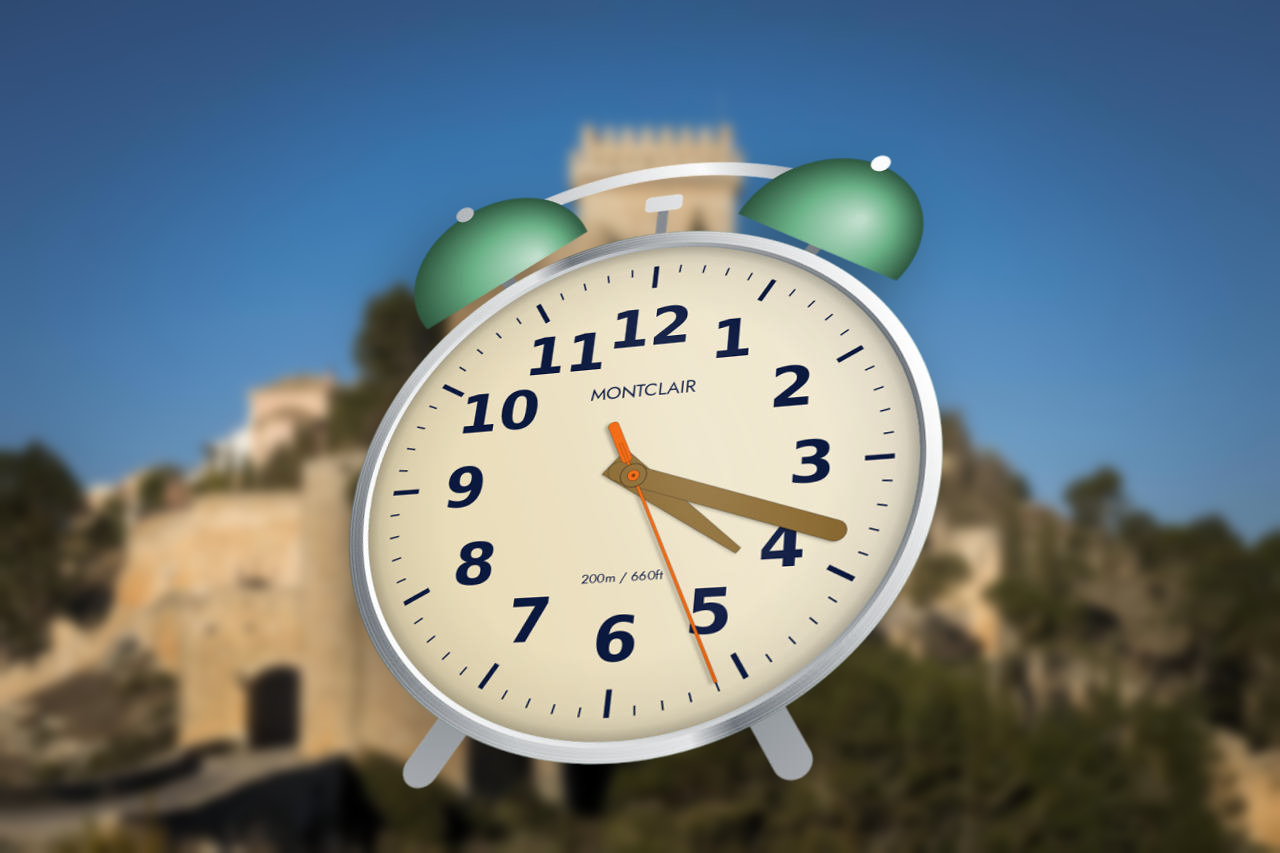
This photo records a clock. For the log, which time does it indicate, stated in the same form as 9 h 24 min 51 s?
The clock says 4 h 18 min 26 s
